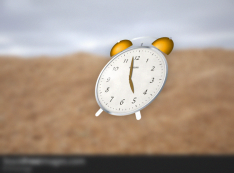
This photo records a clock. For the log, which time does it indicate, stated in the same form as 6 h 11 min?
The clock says 4 h 58 min
